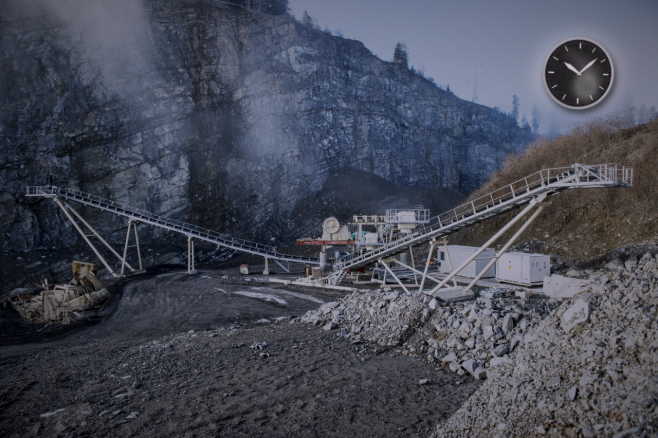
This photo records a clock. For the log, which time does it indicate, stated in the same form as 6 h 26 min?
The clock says 10 h 08 min
